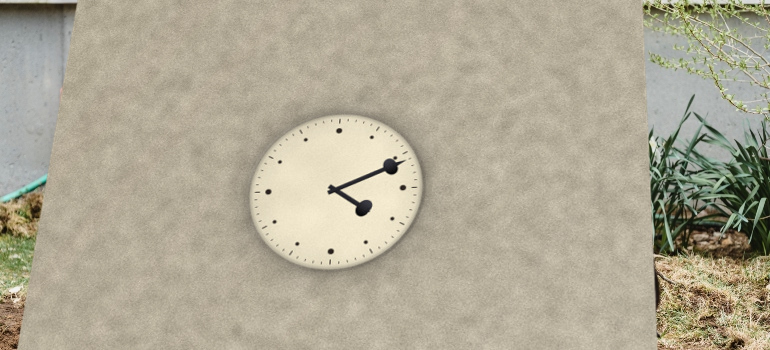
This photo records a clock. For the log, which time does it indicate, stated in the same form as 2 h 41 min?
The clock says 4 h 11 min
